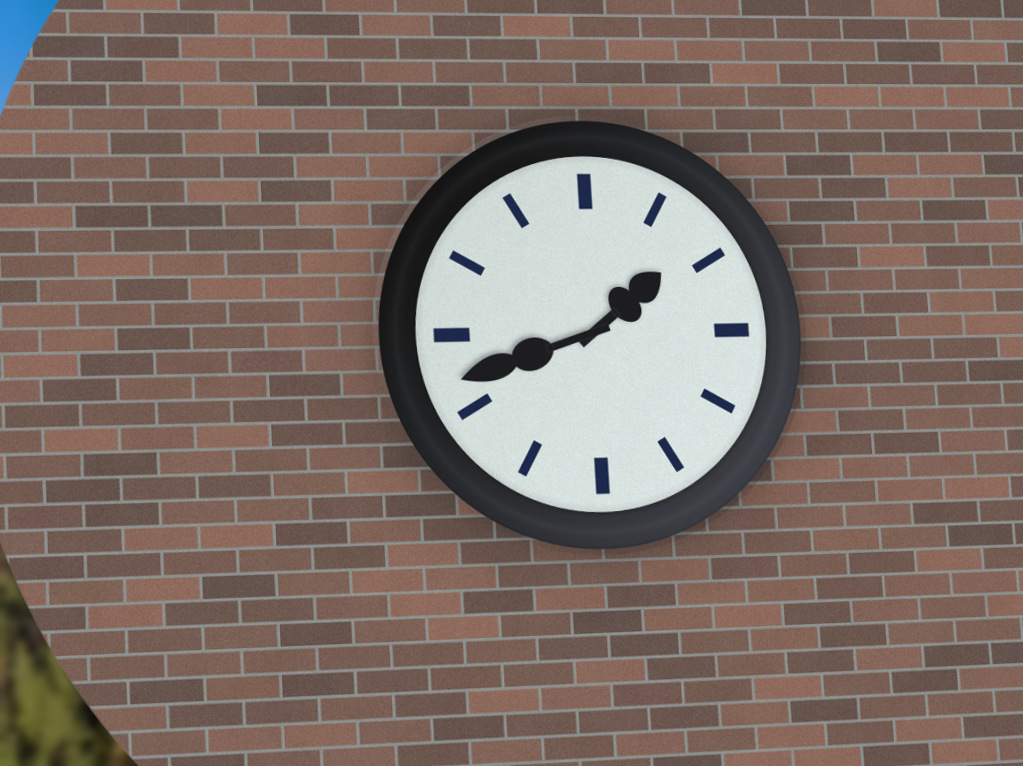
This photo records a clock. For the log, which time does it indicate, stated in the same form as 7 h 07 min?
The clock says 1 h 42 min
